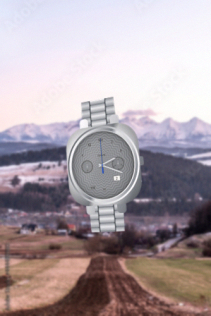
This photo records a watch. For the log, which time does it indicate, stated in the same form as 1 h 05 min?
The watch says 2 h 19 min
